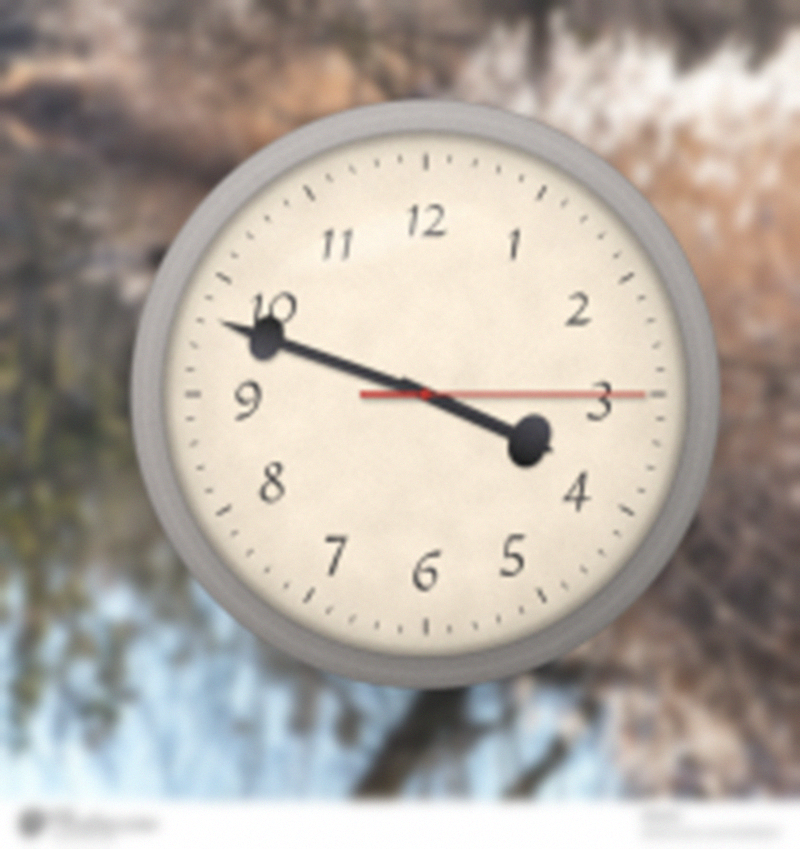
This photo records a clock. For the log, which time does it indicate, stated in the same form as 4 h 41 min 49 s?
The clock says 3 h 48 min 15 s
